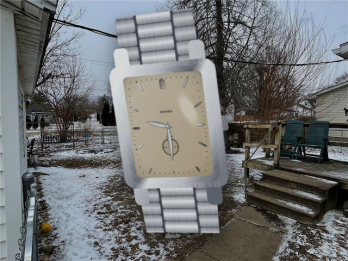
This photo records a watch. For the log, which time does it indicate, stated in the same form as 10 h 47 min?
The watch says 9 h 30 min
